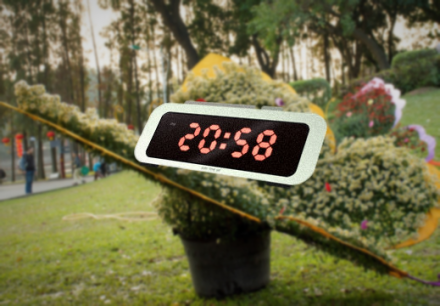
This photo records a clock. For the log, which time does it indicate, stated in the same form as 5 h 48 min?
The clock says 20 h 58 min
